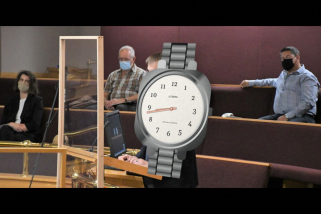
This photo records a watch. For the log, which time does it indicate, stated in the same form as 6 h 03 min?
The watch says 8 h 43 min
